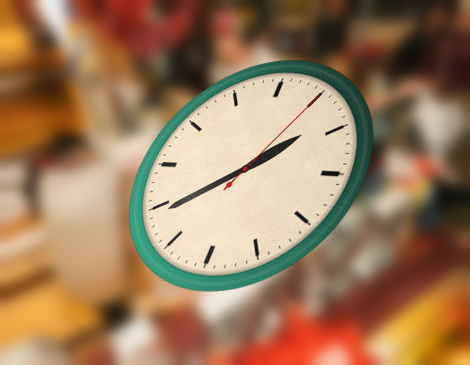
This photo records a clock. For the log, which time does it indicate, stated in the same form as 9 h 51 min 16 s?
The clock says 1 h 39 min 05 s
